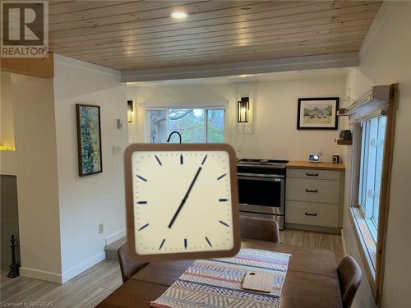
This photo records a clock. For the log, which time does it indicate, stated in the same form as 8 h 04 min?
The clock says 7 h 05 min
